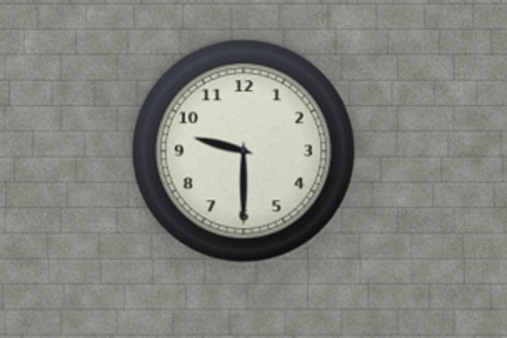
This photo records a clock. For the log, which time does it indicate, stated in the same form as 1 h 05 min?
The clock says 9 h 30 min
